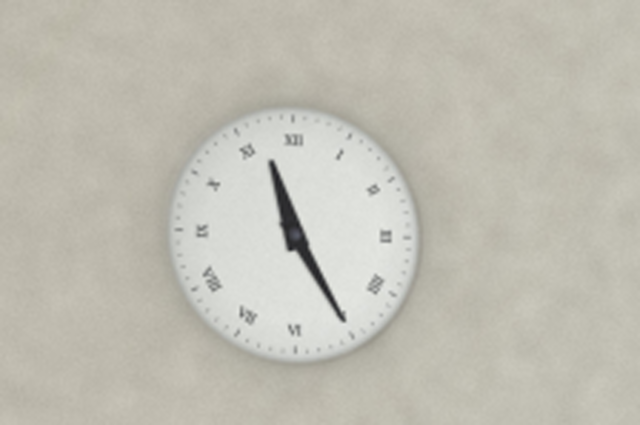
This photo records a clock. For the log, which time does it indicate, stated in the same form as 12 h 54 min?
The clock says 11 h 25 min
